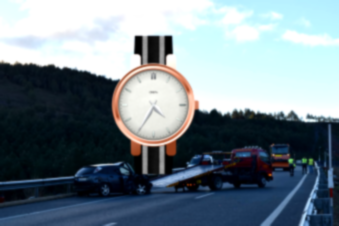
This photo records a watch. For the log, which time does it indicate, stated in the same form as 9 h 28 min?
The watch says 4 h 35 min
